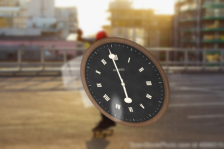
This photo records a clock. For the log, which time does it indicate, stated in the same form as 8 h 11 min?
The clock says 5 h 59 min
